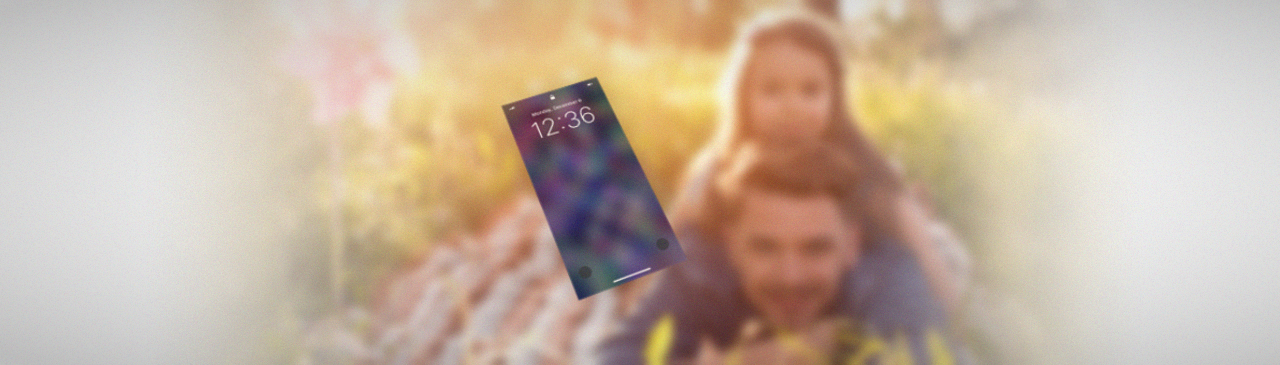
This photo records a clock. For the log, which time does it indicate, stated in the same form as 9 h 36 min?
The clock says 12 h 36 min
